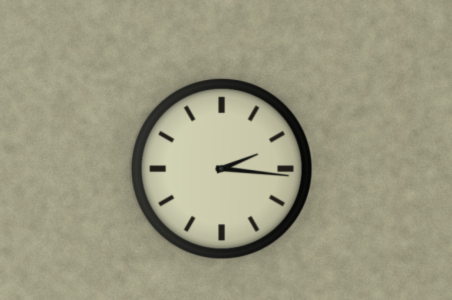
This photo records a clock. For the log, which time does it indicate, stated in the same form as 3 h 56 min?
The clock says 2 h 16 min
